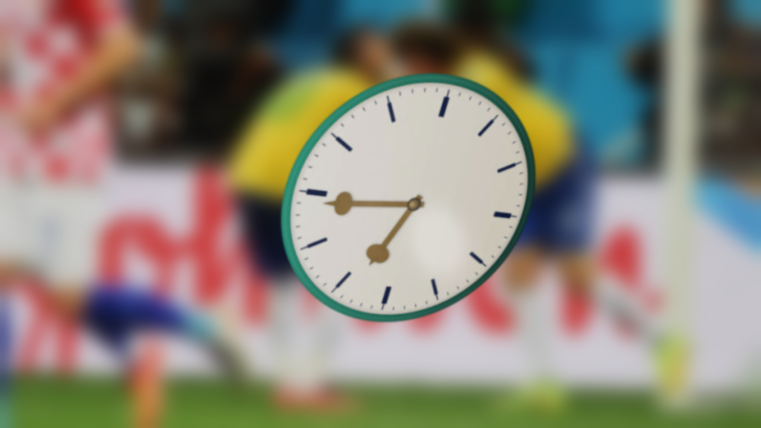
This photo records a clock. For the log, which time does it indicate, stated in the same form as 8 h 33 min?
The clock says 6 h 44 min
